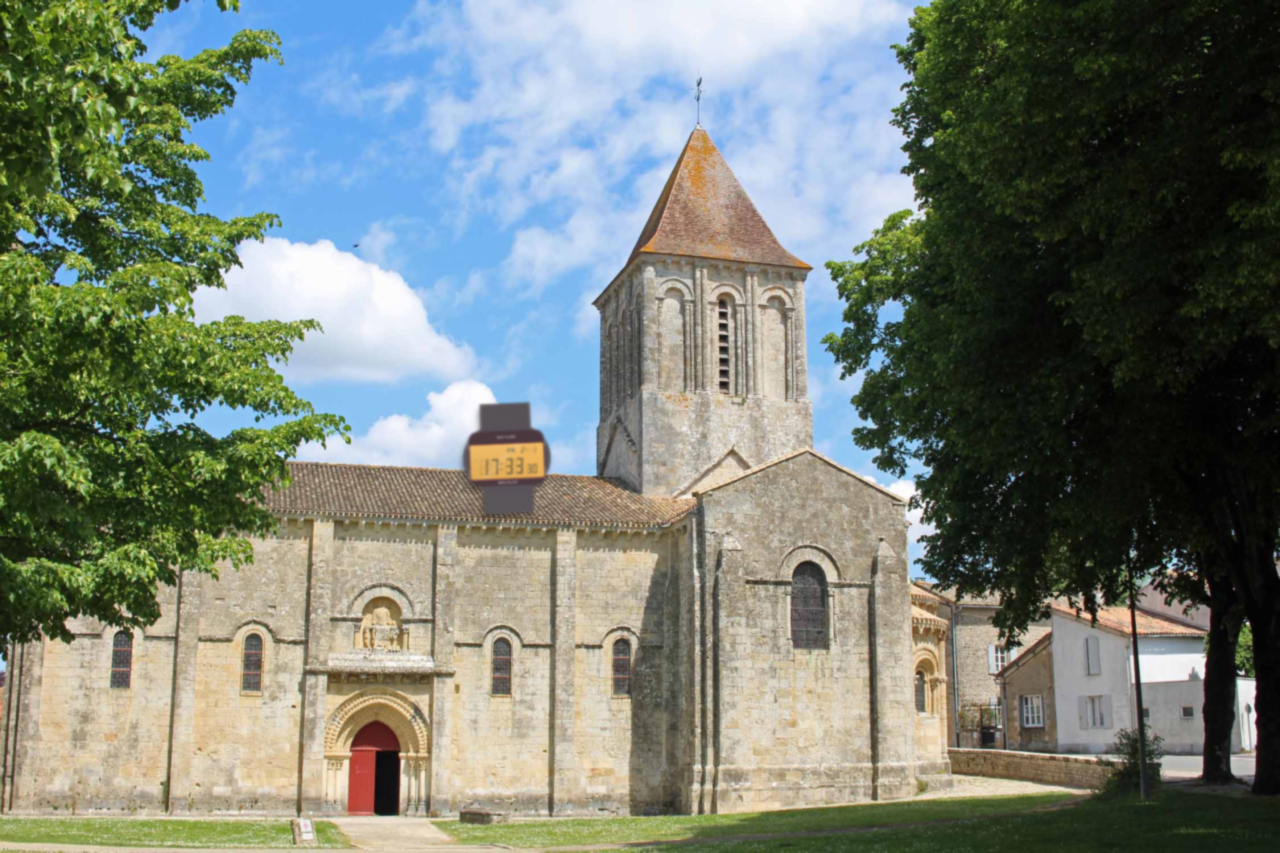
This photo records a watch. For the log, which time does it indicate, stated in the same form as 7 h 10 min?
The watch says 17 h 33 min
